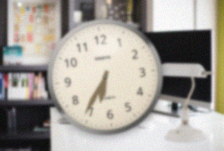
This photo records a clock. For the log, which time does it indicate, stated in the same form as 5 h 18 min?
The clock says 6 h 36 min
